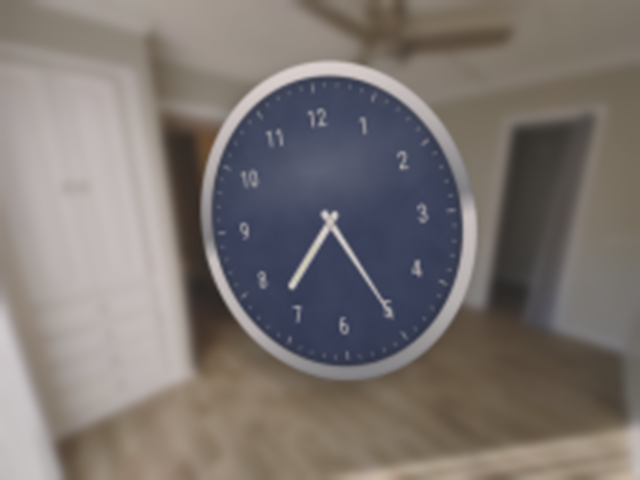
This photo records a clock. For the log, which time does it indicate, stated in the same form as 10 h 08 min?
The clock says 7 h 25 min
